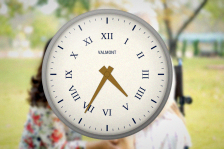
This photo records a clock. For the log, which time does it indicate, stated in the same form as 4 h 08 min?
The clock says 4 h 35 min
